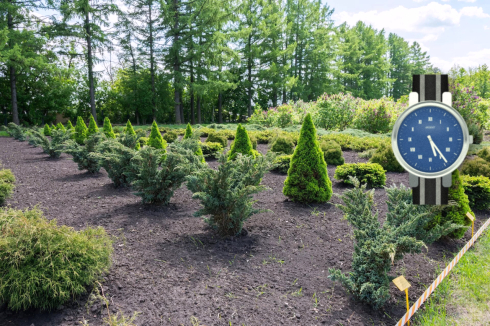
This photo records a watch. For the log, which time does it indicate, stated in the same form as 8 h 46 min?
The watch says 5 h 24 min
